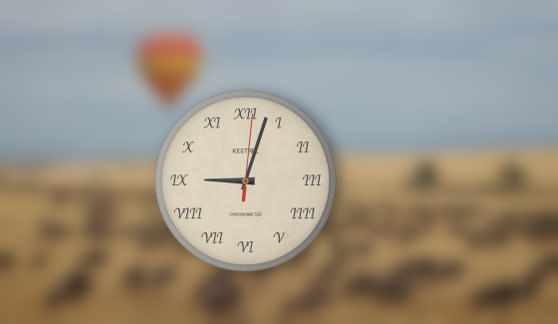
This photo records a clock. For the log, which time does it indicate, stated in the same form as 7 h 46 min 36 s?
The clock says 9 h 03 min 01 s
